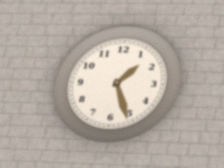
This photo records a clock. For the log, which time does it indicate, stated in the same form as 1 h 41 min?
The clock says 1 h 26 min
